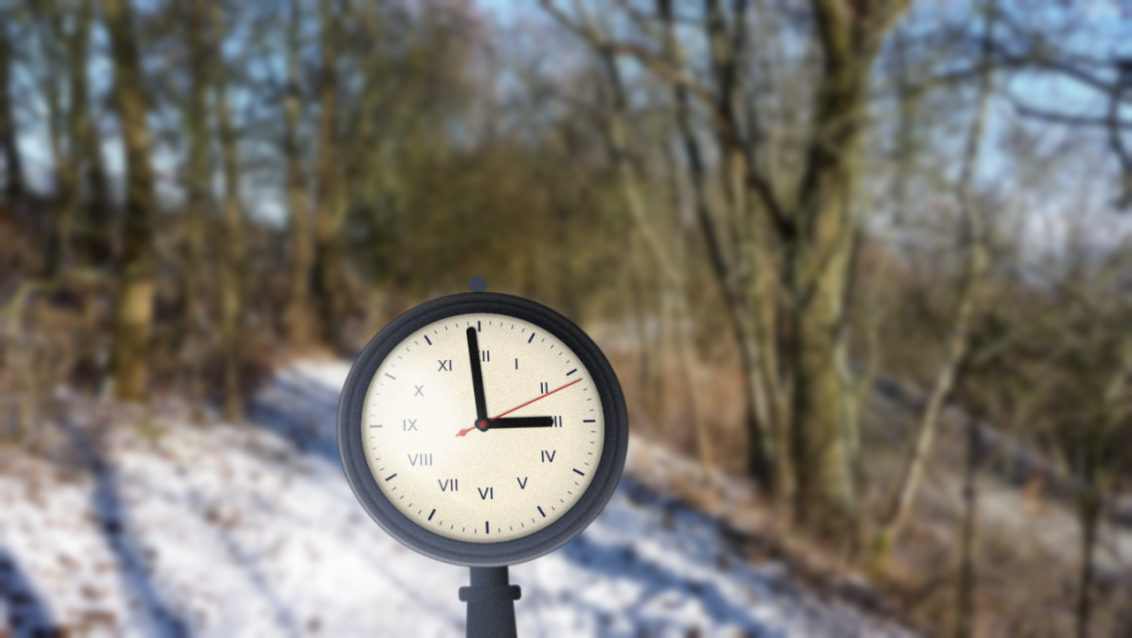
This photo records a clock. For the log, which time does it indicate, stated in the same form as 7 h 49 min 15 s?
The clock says 2 h 59 min 11 s
